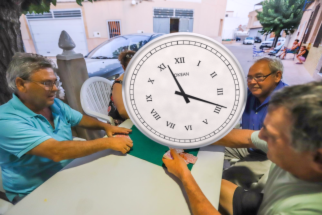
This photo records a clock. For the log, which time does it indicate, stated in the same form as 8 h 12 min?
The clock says 11 h 19 min
